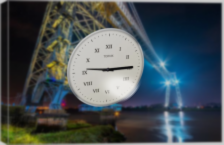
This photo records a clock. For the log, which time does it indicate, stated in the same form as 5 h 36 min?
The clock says 9 h 15 min
